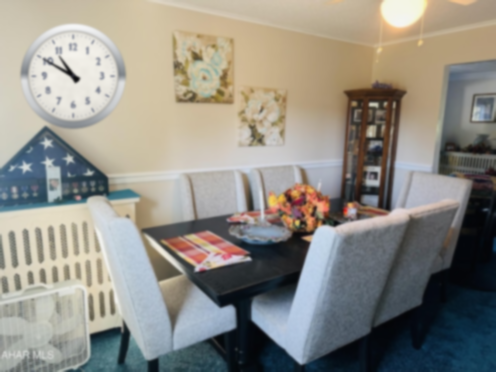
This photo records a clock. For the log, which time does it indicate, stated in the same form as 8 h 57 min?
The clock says 10 h 50 min
